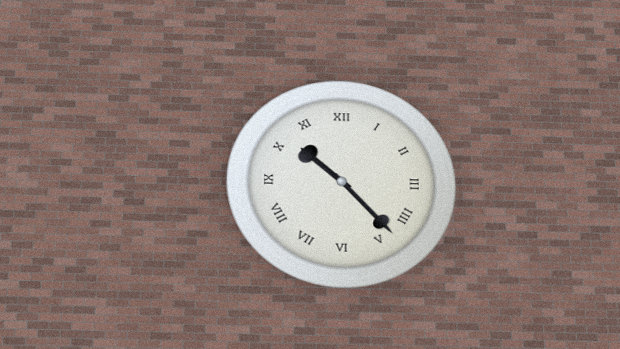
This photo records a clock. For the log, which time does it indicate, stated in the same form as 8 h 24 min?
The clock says 10 h 23 min
